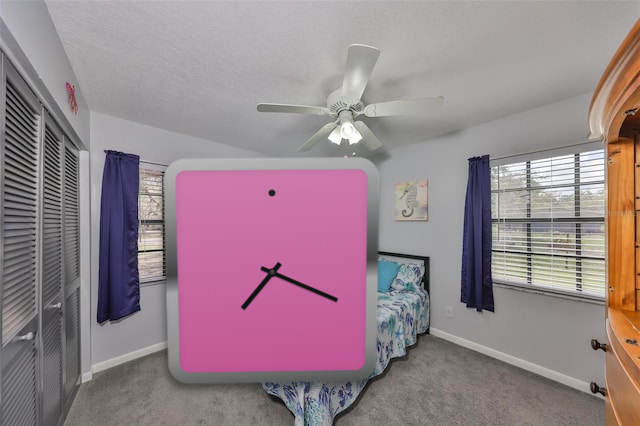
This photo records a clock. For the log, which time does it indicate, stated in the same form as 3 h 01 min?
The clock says 7 h 19 min
